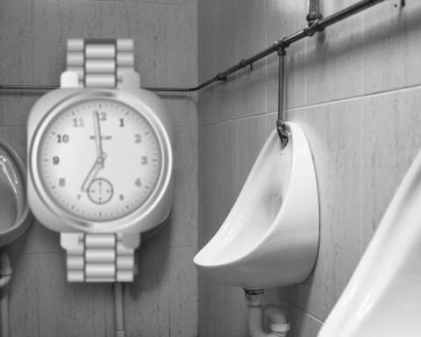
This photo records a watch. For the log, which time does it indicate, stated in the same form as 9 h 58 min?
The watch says 6 h 59 min
